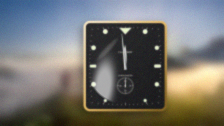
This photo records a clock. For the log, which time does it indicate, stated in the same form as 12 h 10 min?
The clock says 11 h 59 min
